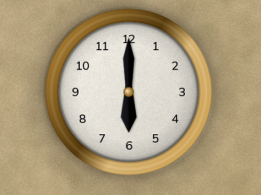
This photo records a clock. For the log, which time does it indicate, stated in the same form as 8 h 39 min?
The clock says 6 h 00 min
